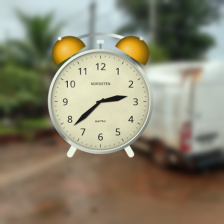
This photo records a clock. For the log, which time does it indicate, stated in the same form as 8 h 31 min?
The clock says 2 h 38 min
